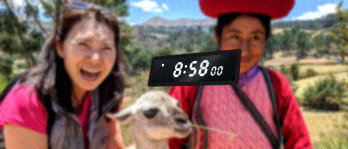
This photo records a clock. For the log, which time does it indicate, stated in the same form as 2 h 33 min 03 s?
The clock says 8 h 58 min 00 s
